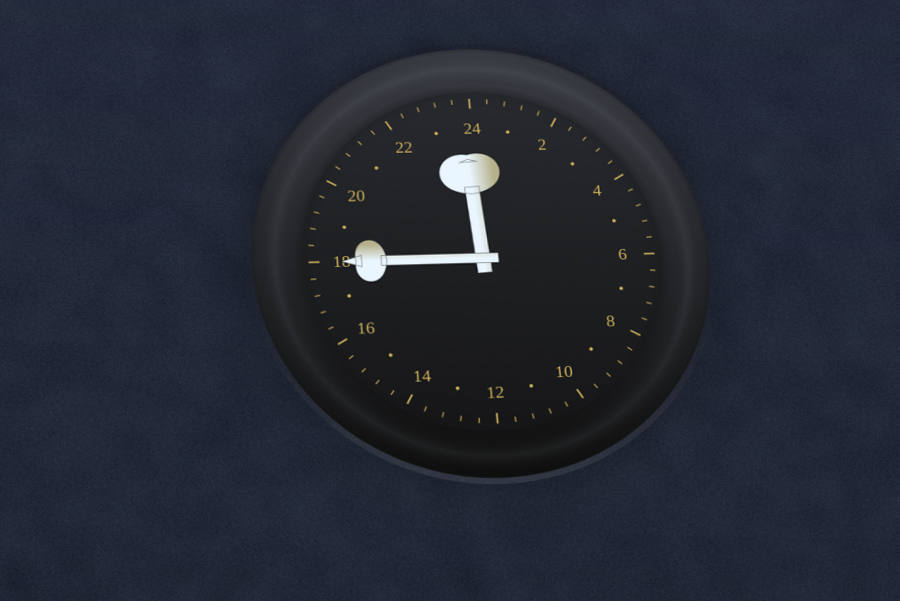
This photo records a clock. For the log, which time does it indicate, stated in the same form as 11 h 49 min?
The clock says 23 h 45 min
